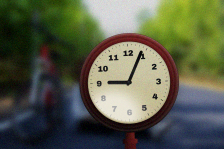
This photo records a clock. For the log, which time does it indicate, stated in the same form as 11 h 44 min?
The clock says 9 h 04 min
